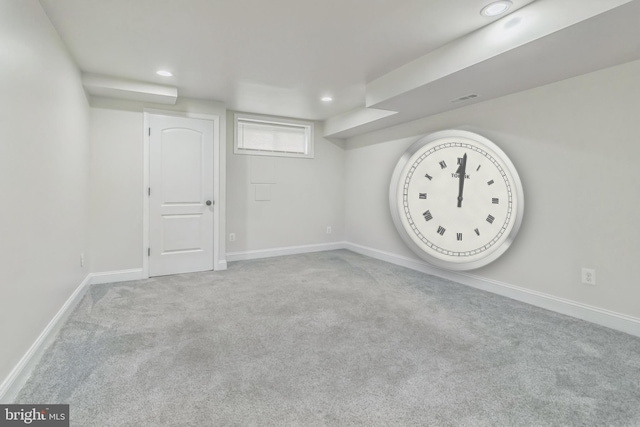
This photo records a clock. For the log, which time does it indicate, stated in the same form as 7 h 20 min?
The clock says 12 h 01 min
